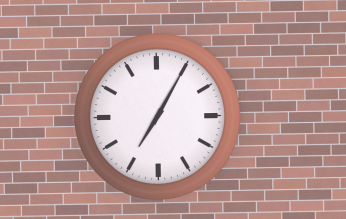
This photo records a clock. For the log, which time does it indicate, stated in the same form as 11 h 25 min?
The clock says 7 h 05 min
